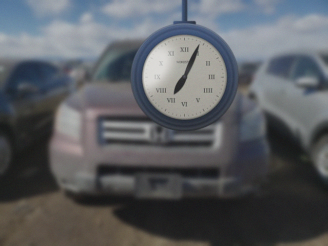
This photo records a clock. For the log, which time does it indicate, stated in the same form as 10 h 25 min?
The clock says 7 h 04 min
